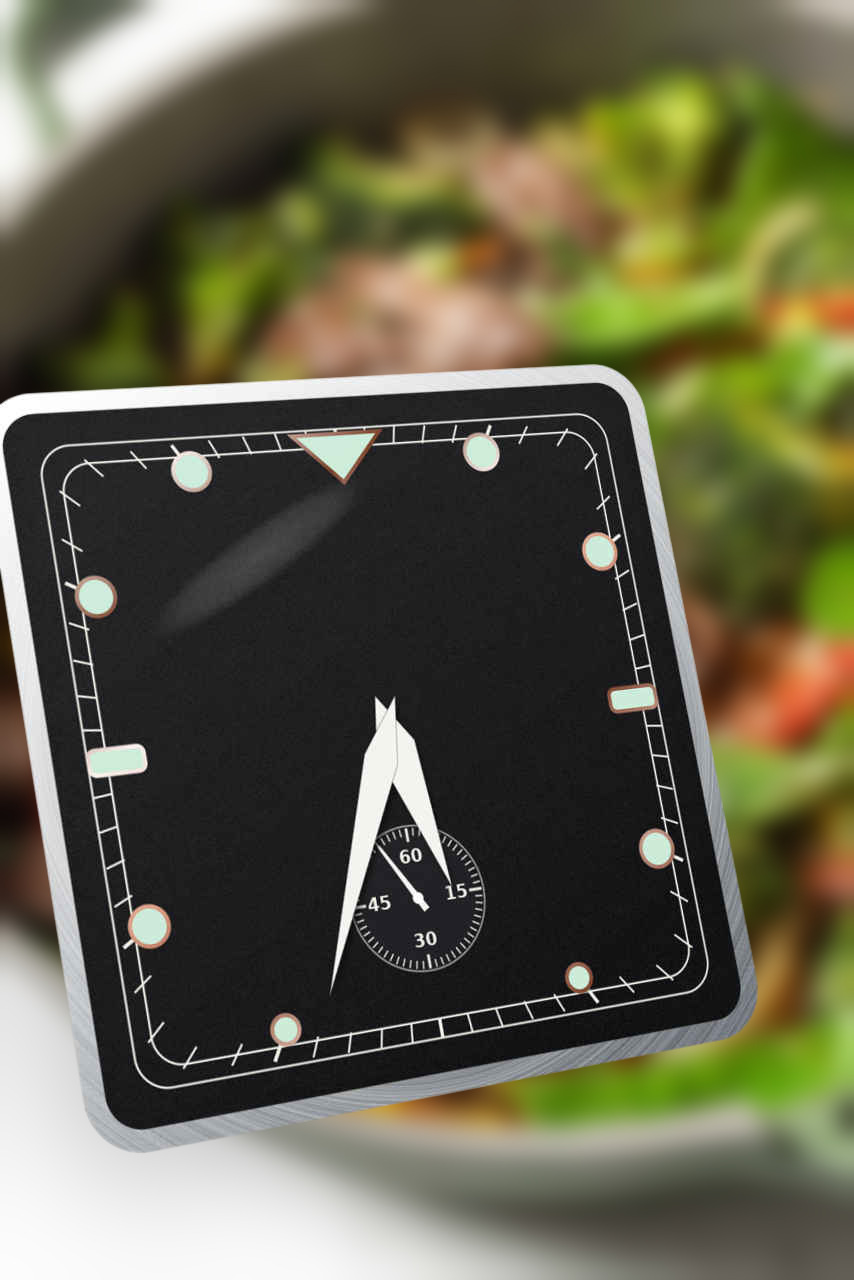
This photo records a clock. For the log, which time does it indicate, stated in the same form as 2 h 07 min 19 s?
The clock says 5 h 33 min 55 s
